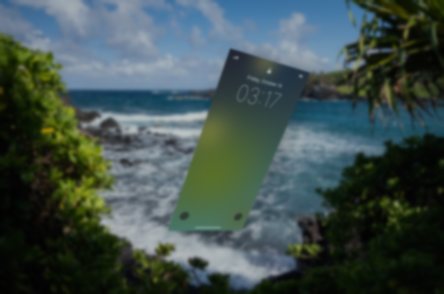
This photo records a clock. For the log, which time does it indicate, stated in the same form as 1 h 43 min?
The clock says 3 h 17 min
